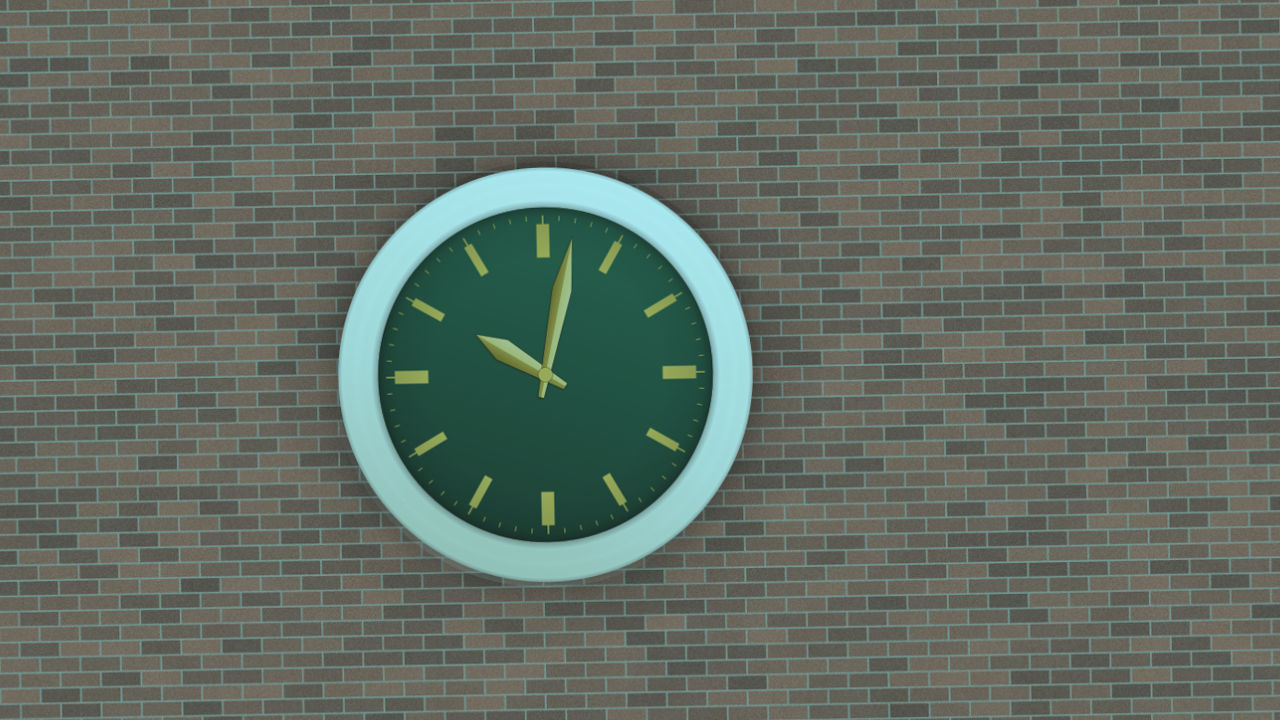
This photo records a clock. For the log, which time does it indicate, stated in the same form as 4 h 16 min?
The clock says 10 h 02 min
